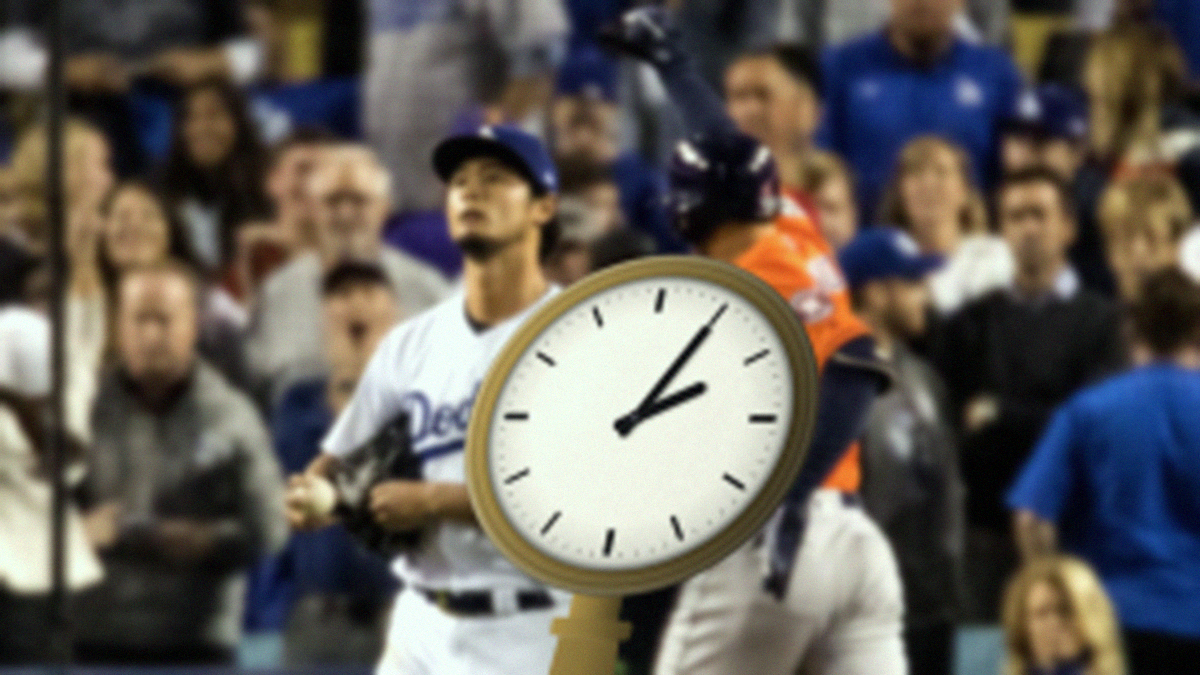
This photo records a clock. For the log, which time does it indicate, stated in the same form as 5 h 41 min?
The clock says 2 h 05 min
